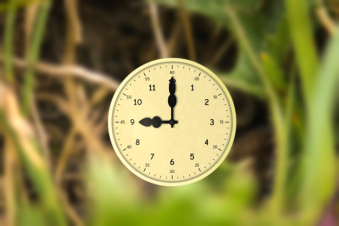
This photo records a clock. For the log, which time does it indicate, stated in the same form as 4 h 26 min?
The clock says 9 h 00 min
